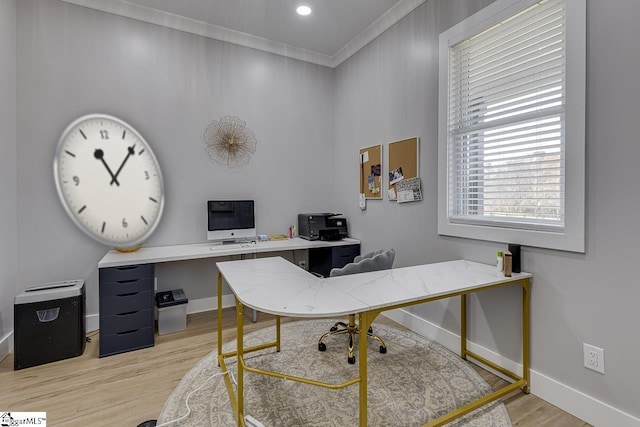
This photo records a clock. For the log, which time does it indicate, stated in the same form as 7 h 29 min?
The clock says 11 h 08 min
